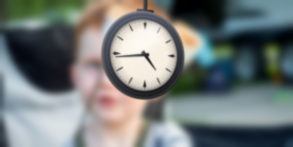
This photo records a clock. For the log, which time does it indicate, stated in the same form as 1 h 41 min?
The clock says 4 h 44 min
